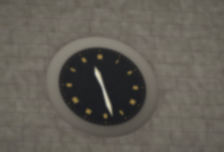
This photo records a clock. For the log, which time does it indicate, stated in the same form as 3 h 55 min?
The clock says 11 h 28 min
